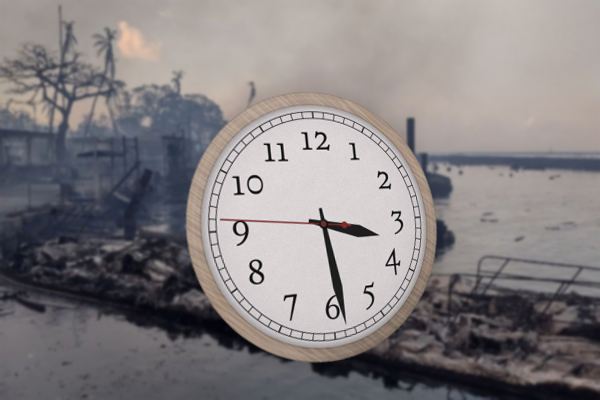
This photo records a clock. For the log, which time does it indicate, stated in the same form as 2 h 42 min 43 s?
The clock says 3 h 28 min 46 s
